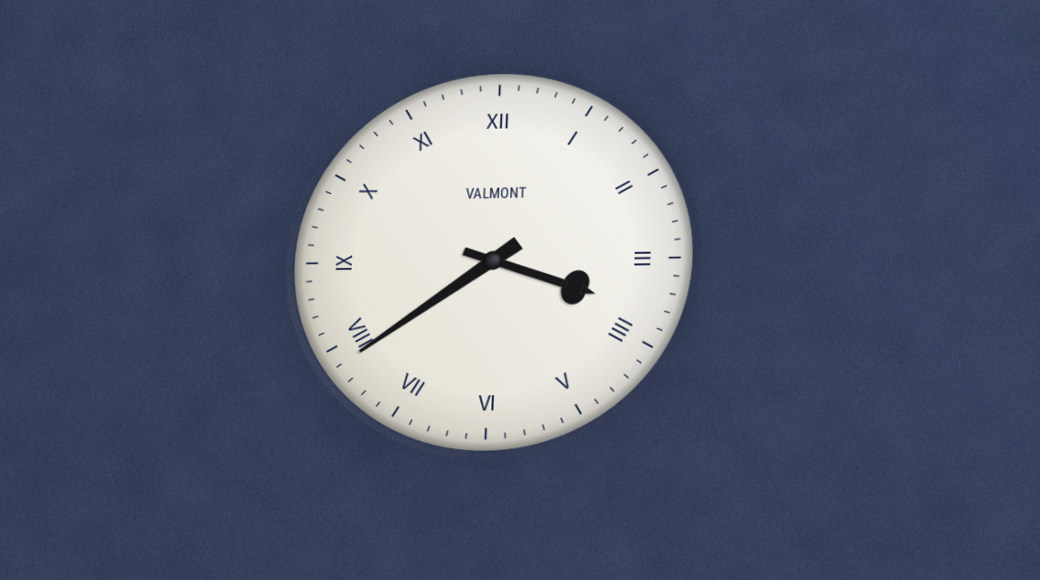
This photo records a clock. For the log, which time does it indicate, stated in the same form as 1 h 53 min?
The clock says 3 h 39 min
